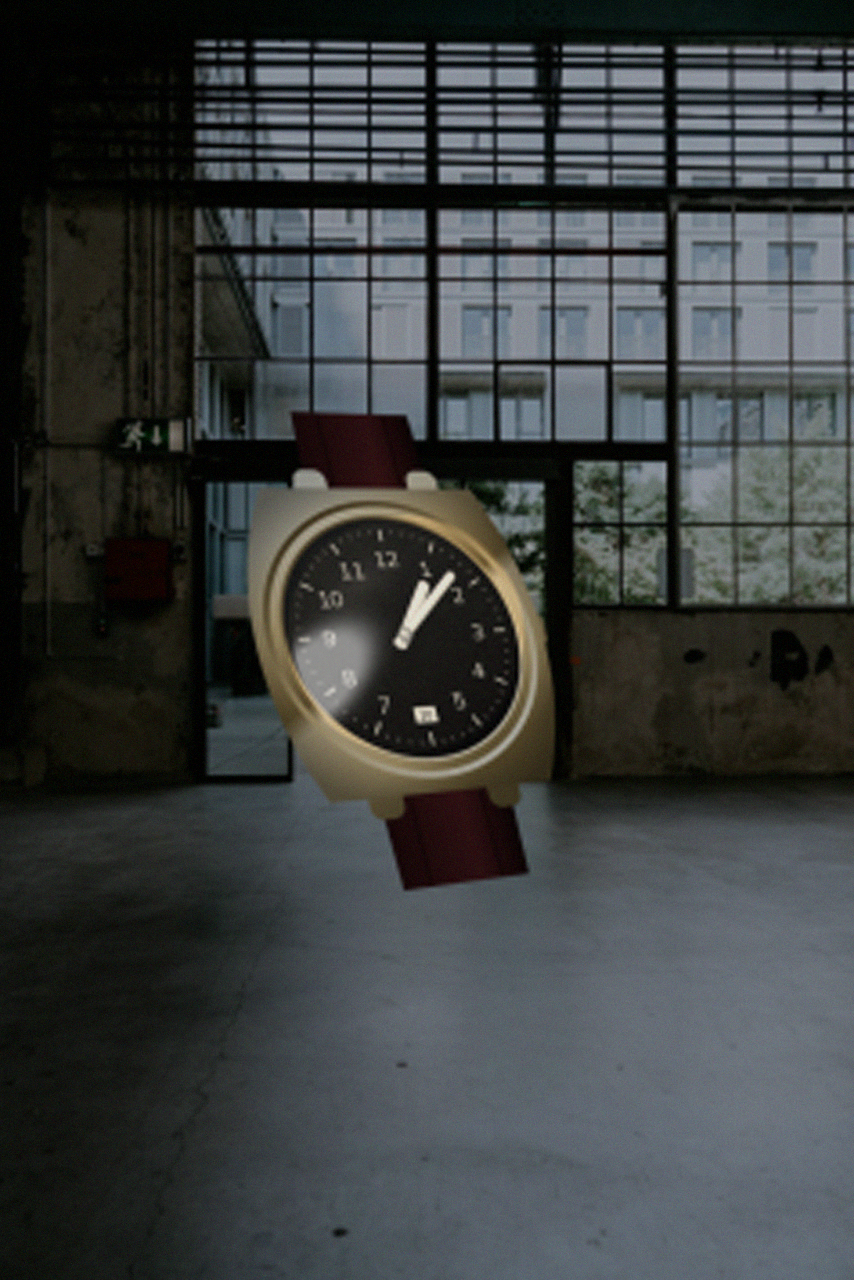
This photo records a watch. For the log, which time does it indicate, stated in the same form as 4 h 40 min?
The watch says 1 h 08 min
